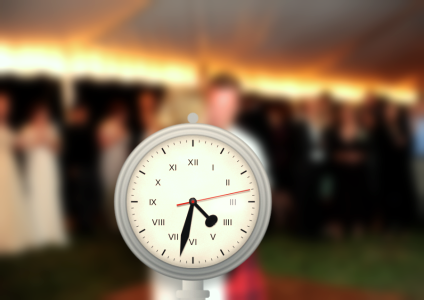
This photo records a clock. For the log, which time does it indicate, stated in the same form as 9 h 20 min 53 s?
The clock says 4 h 32 min 13 s
